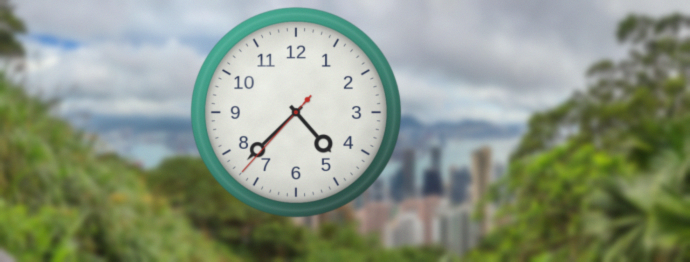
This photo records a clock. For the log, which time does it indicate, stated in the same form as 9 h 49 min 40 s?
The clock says 4 h 37 min 37 s
